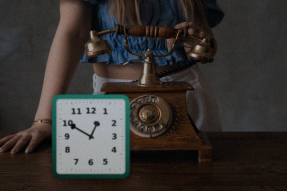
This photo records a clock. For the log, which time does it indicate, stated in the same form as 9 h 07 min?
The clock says 12 h 50 min
